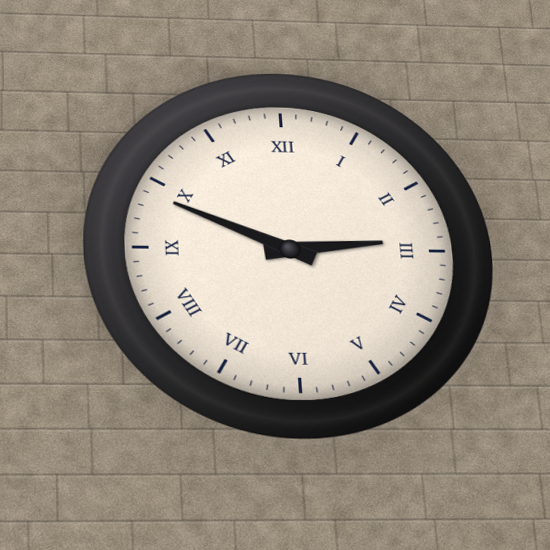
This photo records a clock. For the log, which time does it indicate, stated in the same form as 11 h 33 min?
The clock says 2 h 49 min
